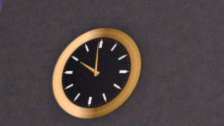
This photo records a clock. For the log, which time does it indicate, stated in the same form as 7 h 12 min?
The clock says 9 h 59 min
